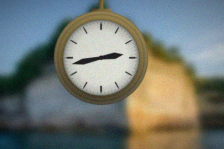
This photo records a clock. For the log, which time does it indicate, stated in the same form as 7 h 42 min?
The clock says 2 h 43 min
